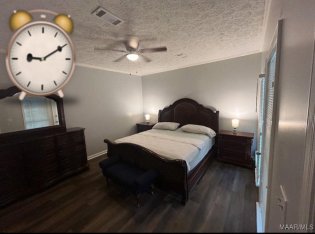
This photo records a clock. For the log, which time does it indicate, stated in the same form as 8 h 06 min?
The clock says 9 h 10 min
